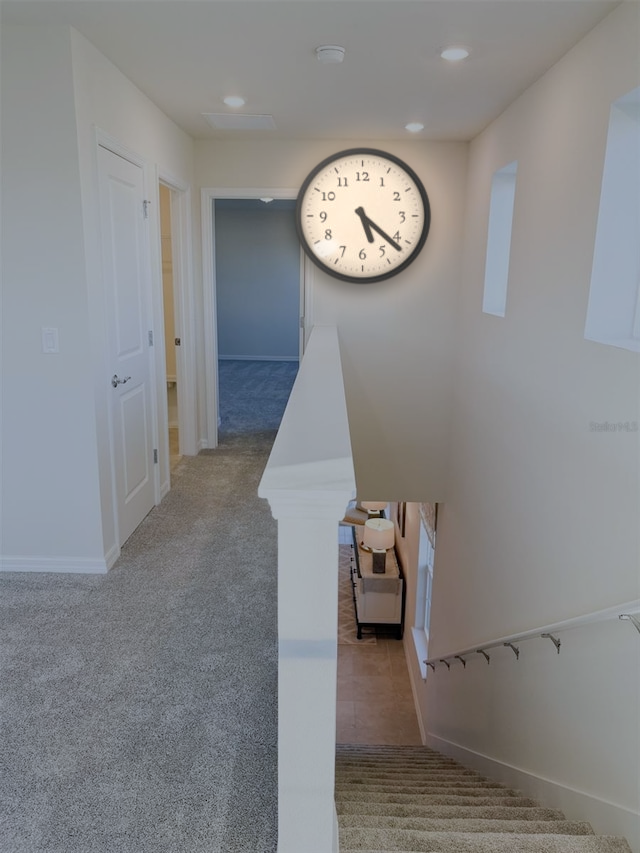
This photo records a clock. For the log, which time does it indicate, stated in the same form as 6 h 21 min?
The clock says 5 h 22 min
